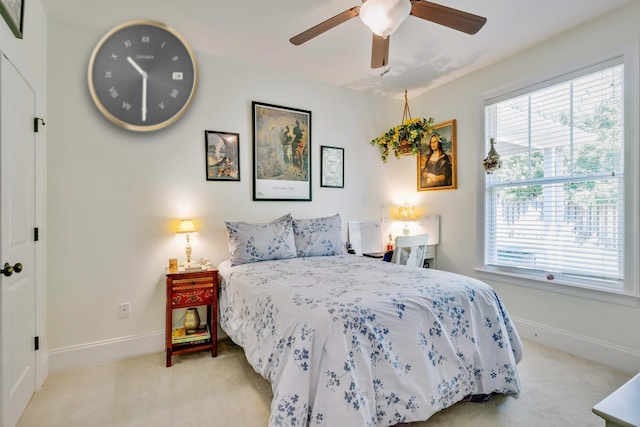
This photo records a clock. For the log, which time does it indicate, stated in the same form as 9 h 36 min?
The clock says 10 h 30 min
